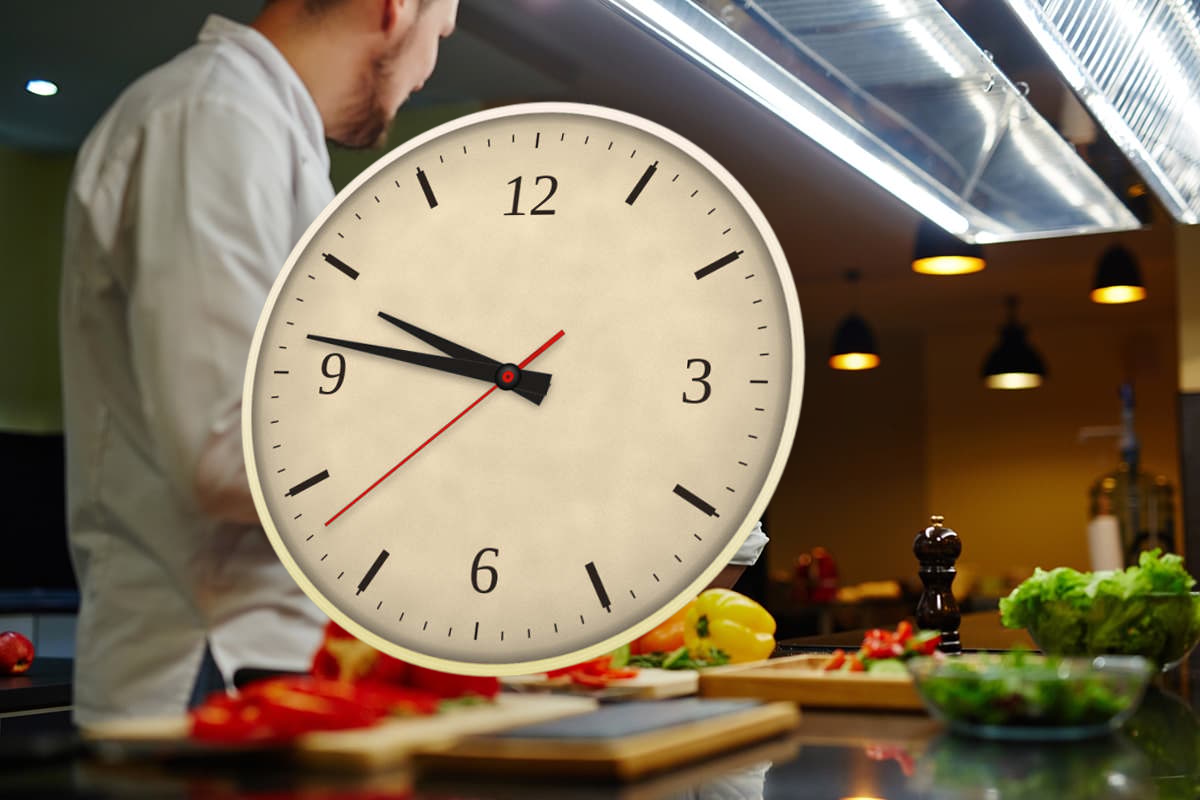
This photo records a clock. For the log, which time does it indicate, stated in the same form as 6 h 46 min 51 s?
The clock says 9 h 46 min 38 s
